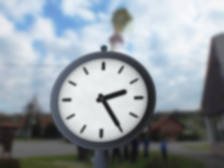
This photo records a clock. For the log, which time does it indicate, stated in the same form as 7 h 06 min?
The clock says 2 h 25 min
